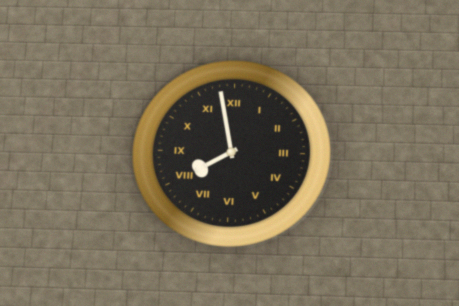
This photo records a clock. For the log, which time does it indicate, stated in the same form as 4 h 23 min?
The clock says 7 h 58 min
